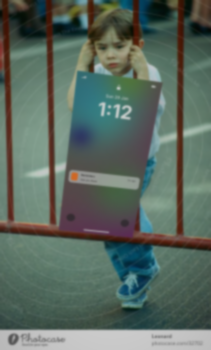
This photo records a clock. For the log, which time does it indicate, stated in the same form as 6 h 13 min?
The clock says 1 h 12 min
